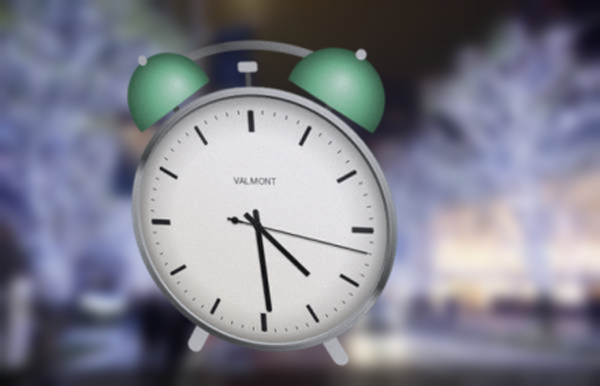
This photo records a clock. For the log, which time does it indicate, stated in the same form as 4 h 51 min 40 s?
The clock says 4 h 29 min 17 s
